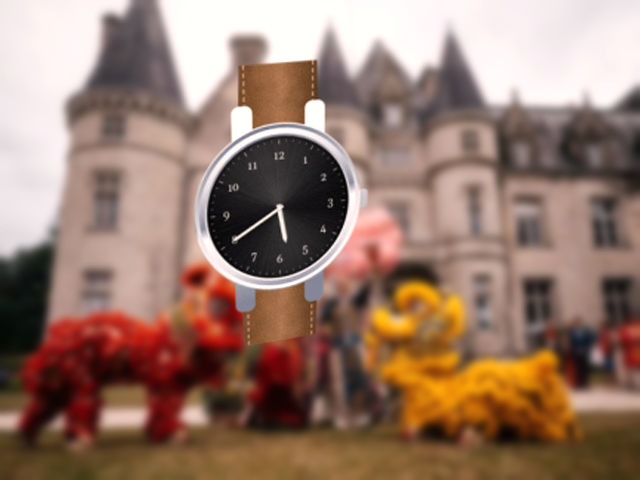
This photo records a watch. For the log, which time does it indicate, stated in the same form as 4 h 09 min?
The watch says 5 h 40 min
